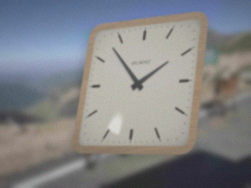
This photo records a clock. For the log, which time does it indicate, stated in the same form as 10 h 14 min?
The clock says 1 h 53 min
